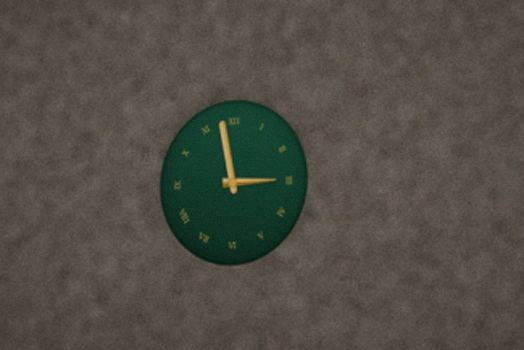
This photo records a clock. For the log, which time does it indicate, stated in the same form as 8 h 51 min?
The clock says 2 h 58 min
